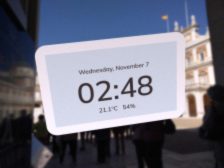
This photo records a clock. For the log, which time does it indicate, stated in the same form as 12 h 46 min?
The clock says 2 h 48 min
